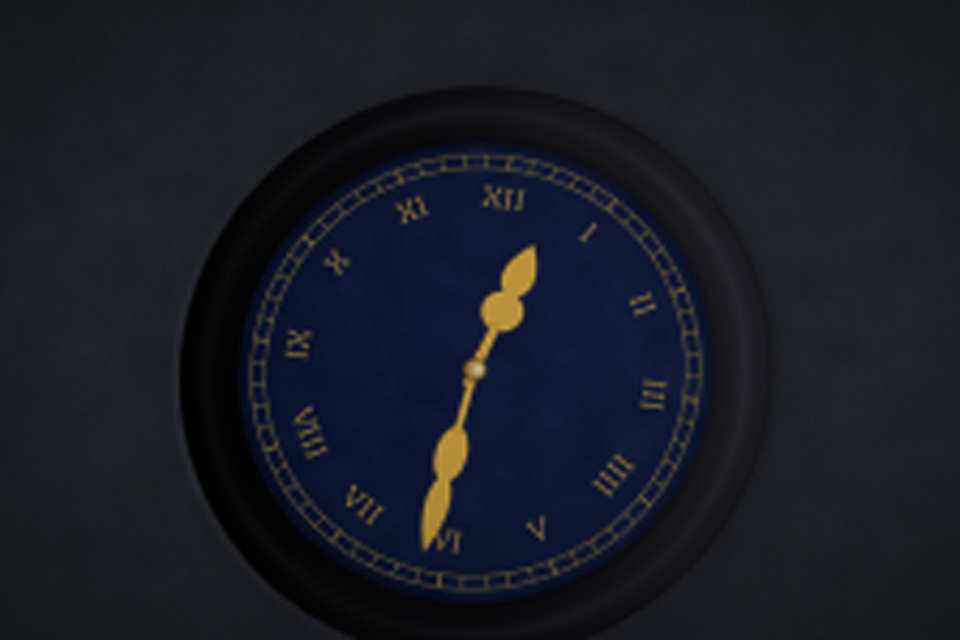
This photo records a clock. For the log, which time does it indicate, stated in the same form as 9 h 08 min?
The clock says 12 h 31 min
